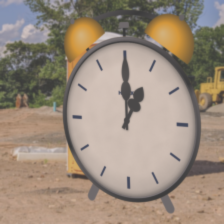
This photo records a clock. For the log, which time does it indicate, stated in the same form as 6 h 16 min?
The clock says 1 h 00 min
